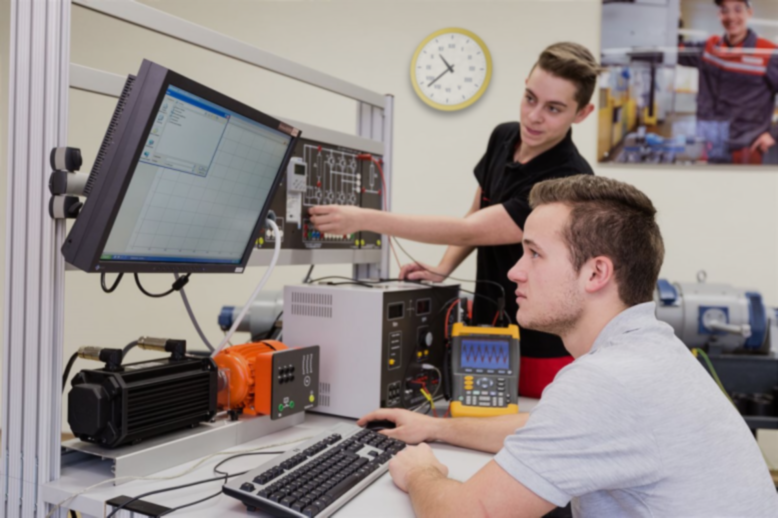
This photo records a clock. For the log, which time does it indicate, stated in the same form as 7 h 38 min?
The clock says 10 h 38 min
